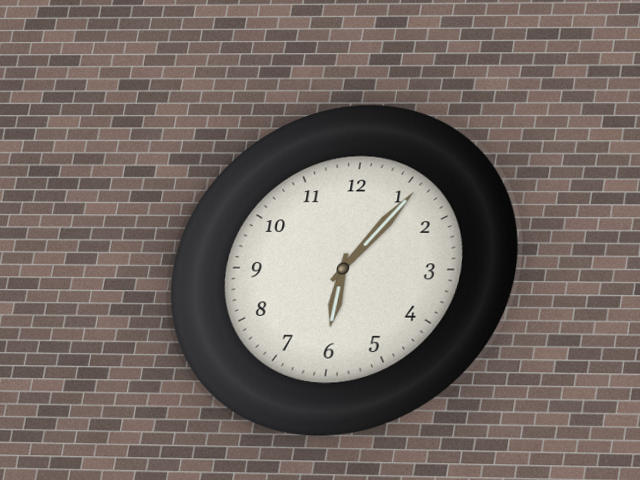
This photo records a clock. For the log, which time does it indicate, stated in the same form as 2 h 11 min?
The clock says 6 h 06 min
